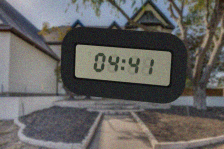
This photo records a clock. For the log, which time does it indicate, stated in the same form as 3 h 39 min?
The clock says 4 h 41 min
